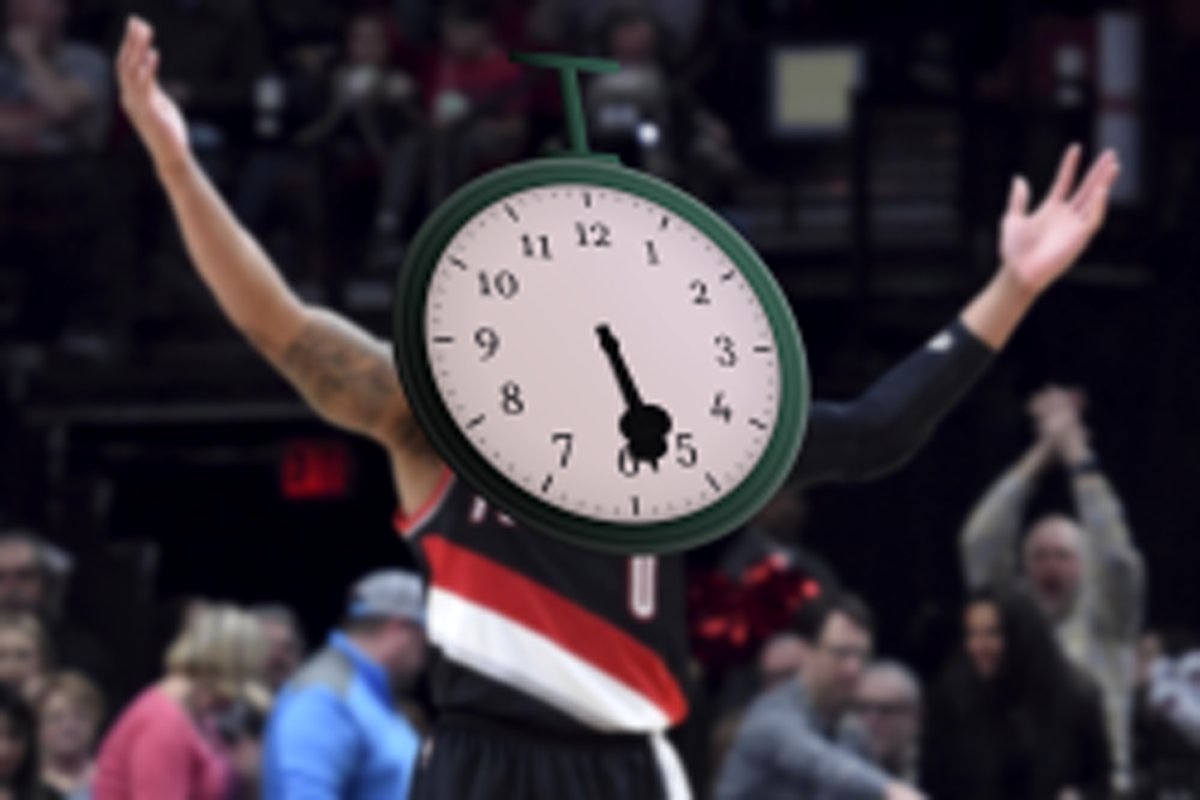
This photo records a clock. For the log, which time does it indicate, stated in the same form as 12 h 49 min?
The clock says 5 h 28 min
